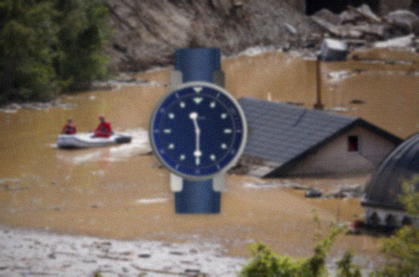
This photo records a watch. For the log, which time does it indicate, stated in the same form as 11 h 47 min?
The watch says 11 h 30 min
